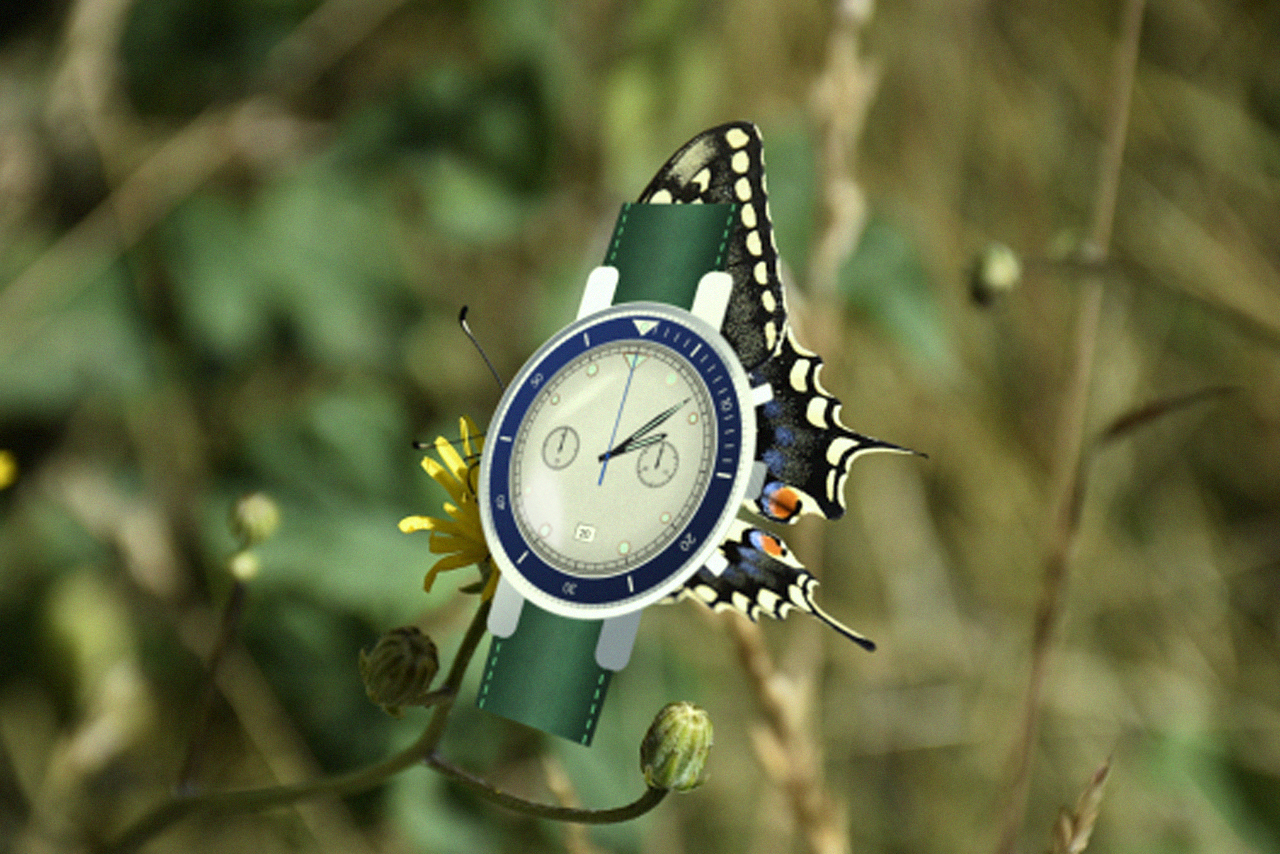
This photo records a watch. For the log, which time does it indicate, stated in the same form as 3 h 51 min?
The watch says 2 h 08 min
